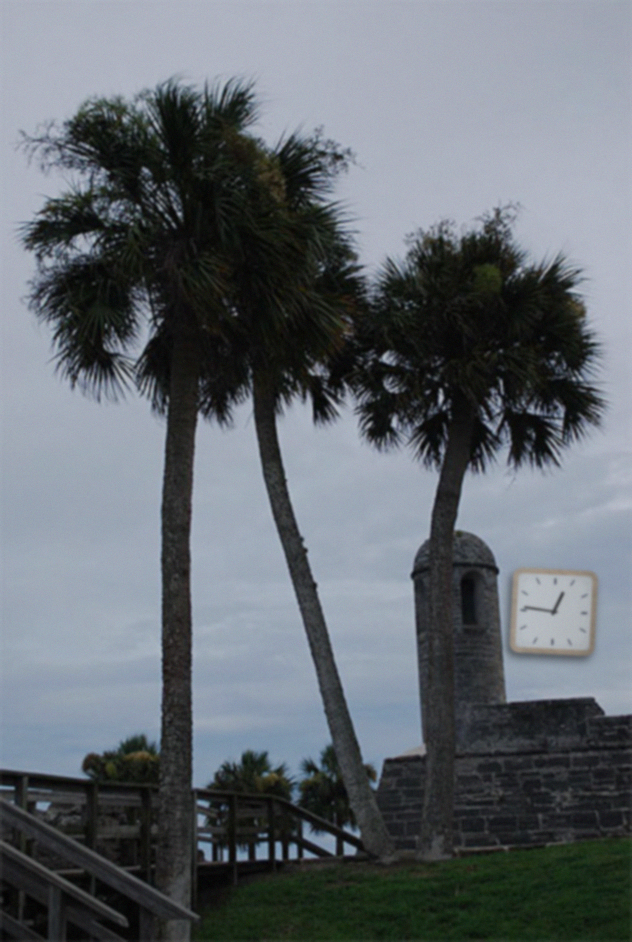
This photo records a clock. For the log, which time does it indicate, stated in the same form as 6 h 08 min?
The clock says 12 h 46 min
